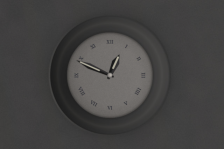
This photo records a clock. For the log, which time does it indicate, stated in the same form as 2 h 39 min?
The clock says 12 h 49 min
